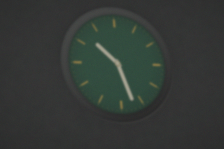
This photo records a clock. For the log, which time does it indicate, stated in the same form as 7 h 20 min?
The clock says 10 h 27 min
